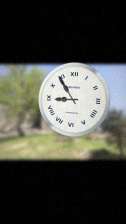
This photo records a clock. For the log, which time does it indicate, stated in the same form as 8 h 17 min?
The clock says 8 h 54 min
